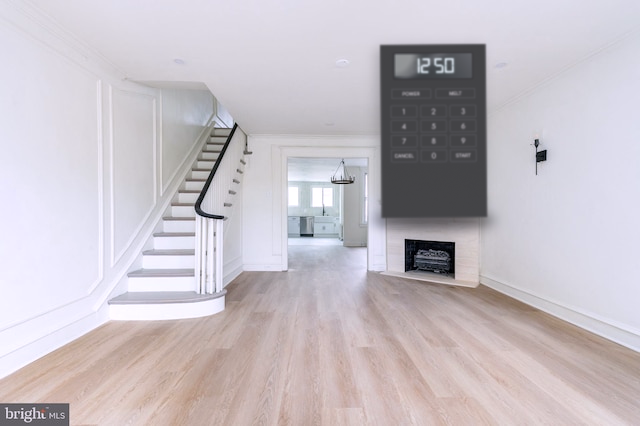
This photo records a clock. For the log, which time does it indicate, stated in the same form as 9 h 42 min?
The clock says 12 h 50 min
